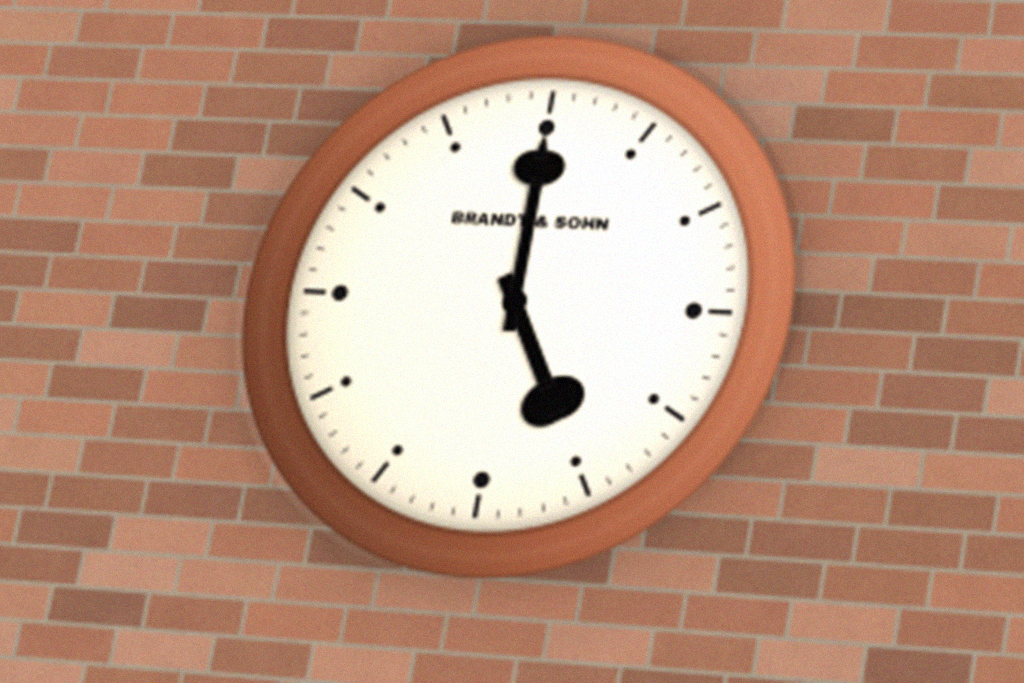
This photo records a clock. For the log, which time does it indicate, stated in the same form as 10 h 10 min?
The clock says 5 h 00 min
